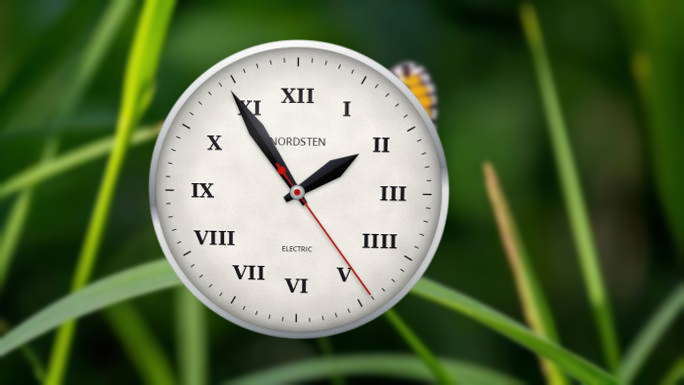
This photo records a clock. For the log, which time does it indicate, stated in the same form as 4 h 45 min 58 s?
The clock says 1 h 54 min 24 s
